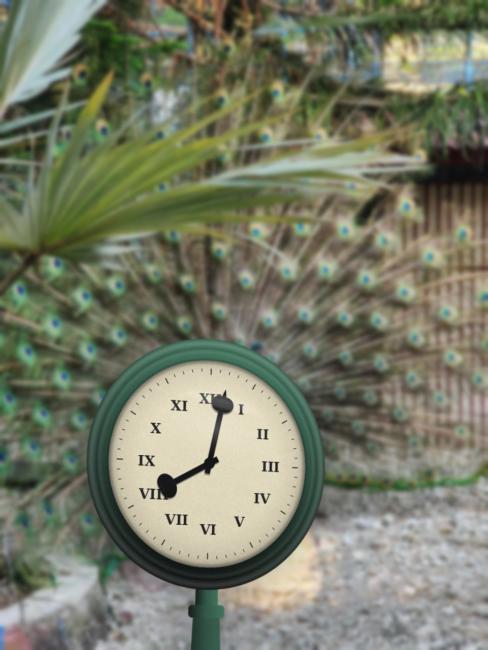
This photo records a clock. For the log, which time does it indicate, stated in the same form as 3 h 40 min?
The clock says 8 h 02 min
